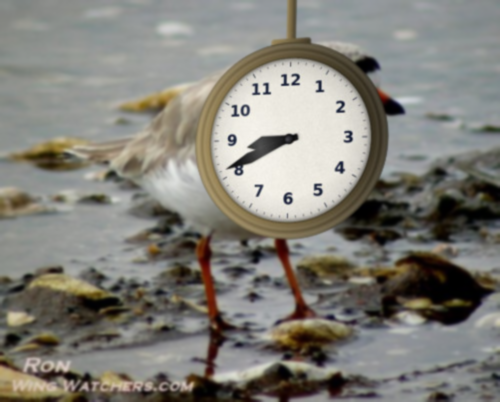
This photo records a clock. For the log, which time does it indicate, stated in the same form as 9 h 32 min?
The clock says 8 h 41 min
